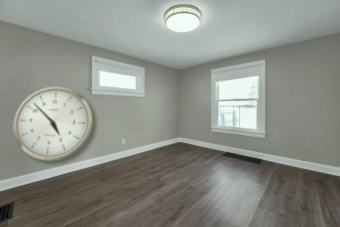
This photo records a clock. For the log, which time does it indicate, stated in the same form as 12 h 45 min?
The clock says 4 h 52 min
